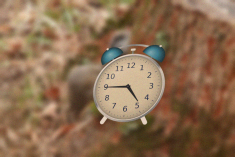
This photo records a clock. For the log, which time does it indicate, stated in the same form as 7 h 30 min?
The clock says 4 h 45 min
